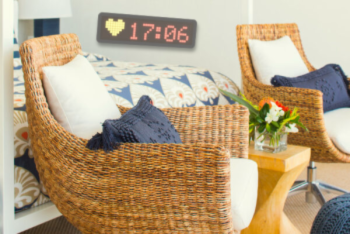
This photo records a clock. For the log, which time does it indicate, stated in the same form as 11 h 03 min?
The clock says 17 h 06 min
